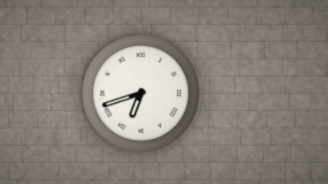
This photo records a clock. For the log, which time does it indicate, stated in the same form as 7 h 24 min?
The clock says 6 h 42 min
